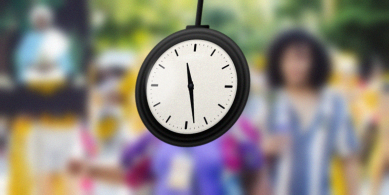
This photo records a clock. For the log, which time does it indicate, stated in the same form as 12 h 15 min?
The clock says 11 h 28 min
